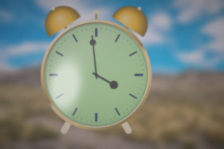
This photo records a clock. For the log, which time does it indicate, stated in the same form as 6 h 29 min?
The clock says 3 h 59 min
